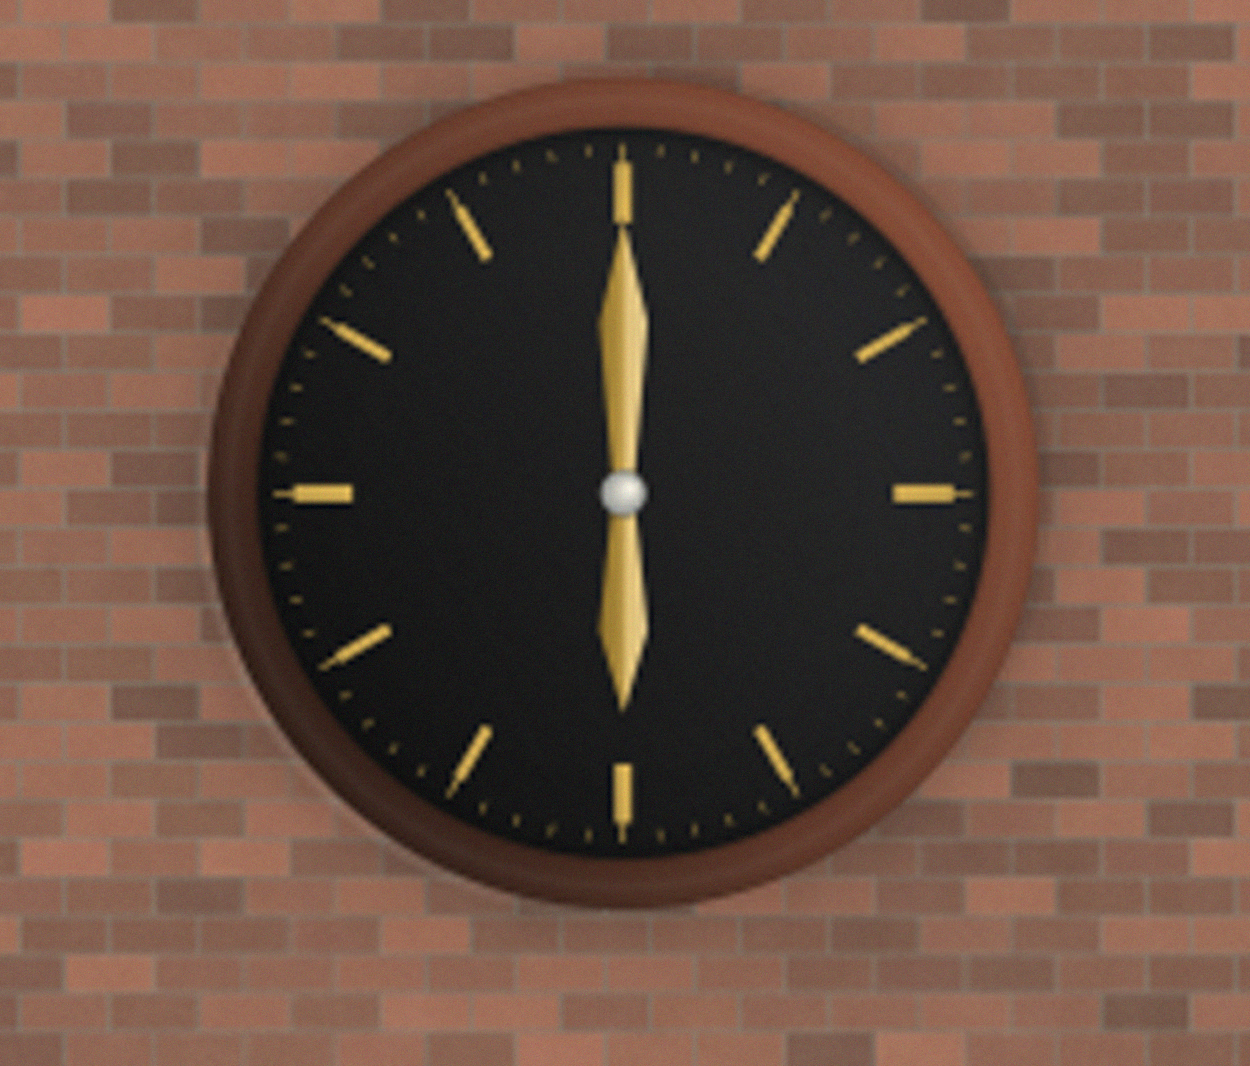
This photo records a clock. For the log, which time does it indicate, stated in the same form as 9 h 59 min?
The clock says 6 h 00 min
